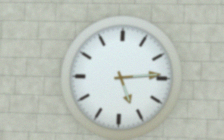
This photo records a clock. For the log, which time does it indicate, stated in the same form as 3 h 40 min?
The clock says 5 h 14 min
